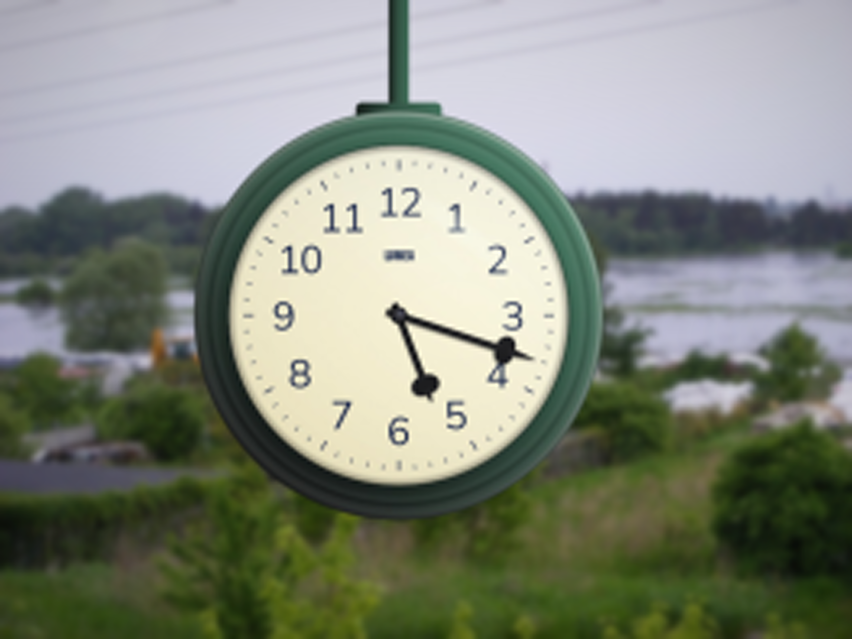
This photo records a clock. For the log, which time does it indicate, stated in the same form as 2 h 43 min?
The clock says 5 h 18 min
